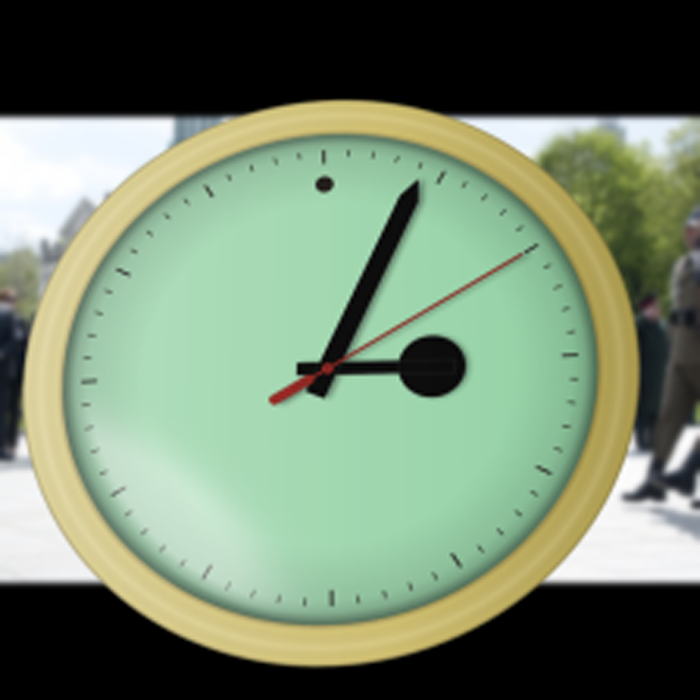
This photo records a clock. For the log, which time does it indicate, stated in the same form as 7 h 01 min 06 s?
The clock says 3 h 04 min 10 s
